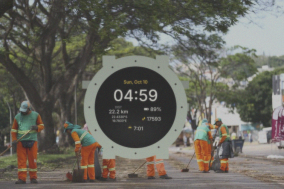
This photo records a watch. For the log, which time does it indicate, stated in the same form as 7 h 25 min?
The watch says 4 h 59 min
